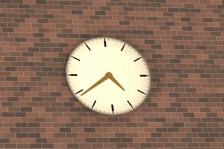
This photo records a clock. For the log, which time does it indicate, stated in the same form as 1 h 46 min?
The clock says 4 h 39 min
